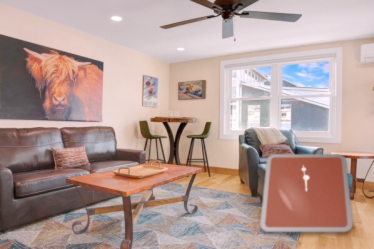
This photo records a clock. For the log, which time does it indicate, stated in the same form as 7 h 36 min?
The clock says 11 h 59 min
